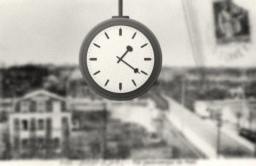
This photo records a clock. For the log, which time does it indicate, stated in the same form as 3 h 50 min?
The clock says 1 h 21 min
